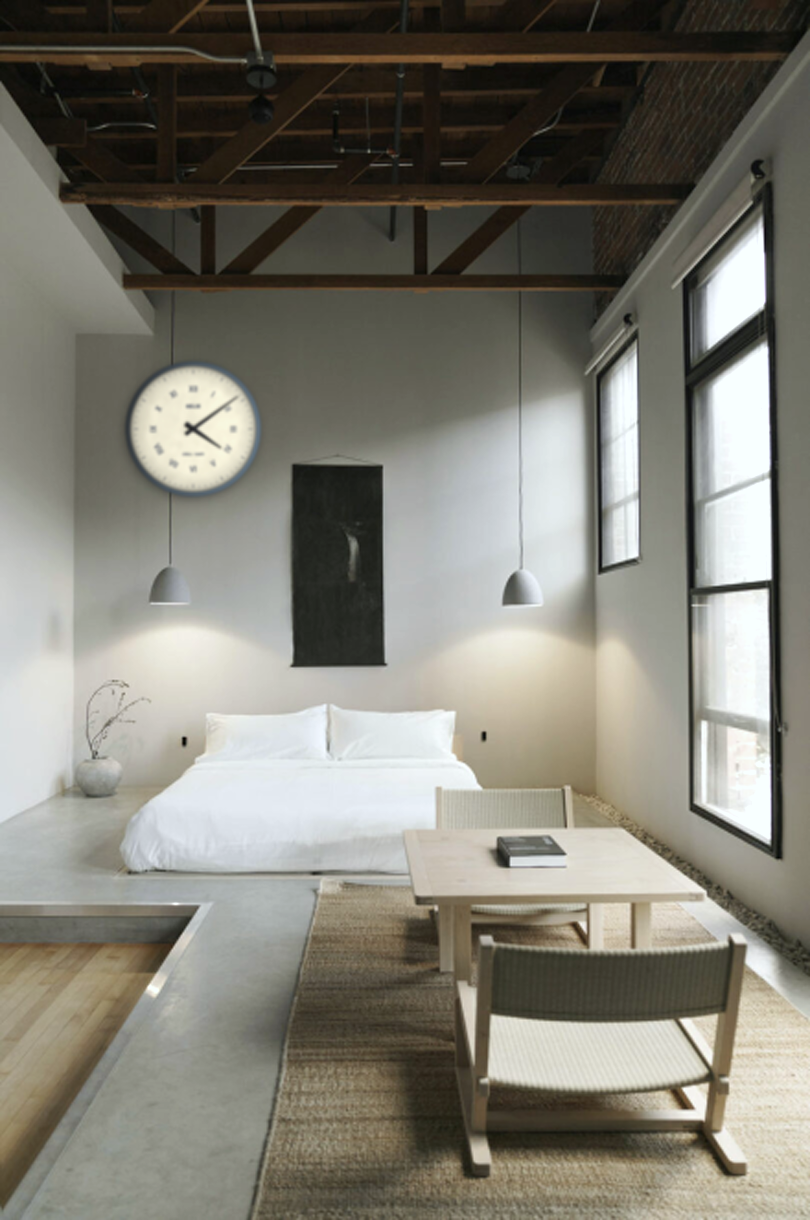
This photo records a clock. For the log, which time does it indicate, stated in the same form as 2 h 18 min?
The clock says 4 h 09 min
